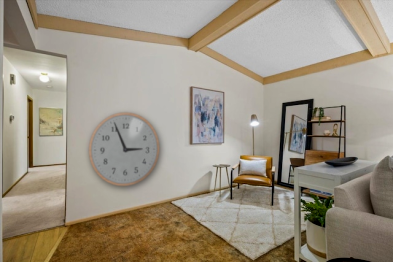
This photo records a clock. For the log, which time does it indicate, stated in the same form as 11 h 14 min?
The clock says 2 h 56 min
